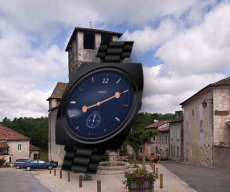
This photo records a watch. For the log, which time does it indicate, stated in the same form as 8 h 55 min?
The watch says 8 h 10 min
